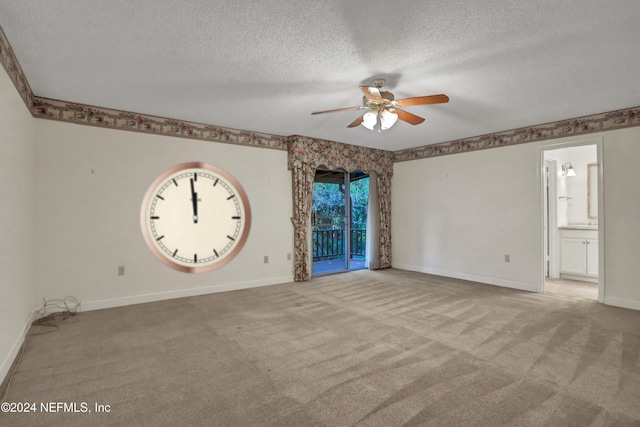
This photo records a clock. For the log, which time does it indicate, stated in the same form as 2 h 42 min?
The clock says 11 h 59 min
